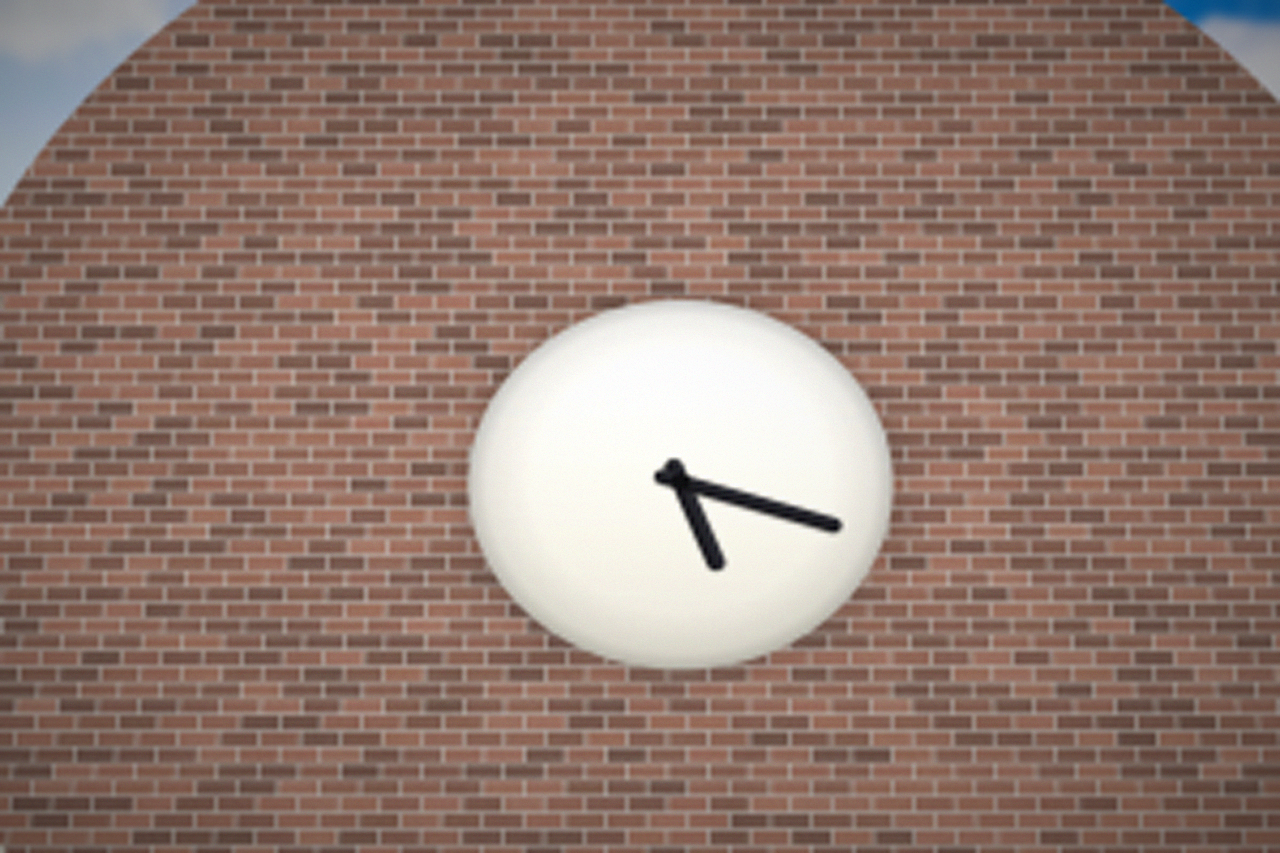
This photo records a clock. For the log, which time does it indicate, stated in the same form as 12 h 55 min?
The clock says 5 h 18 min
